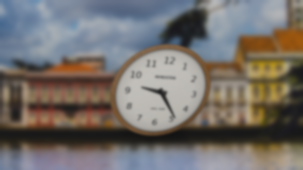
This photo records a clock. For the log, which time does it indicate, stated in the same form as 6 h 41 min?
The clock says 9 h 24 min
